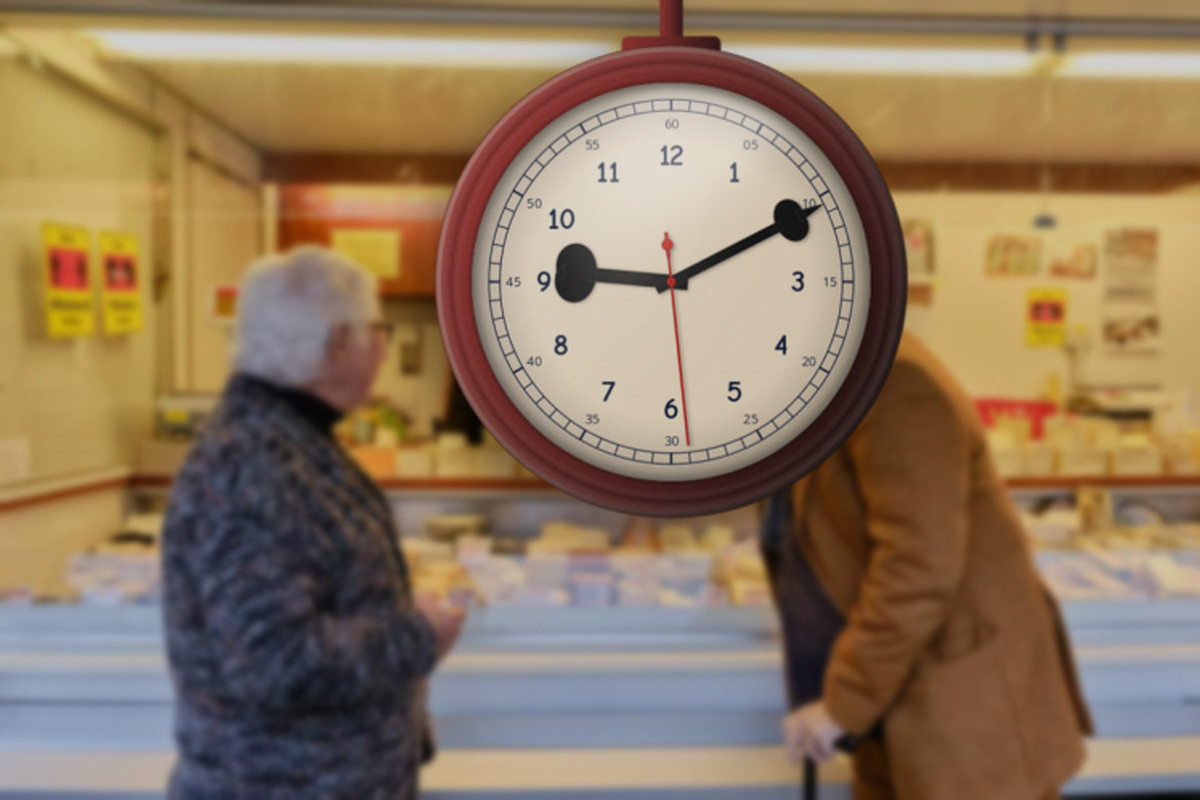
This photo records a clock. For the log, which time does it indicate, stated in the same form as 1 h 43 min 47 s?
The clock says 9 h 10 min 29 s
